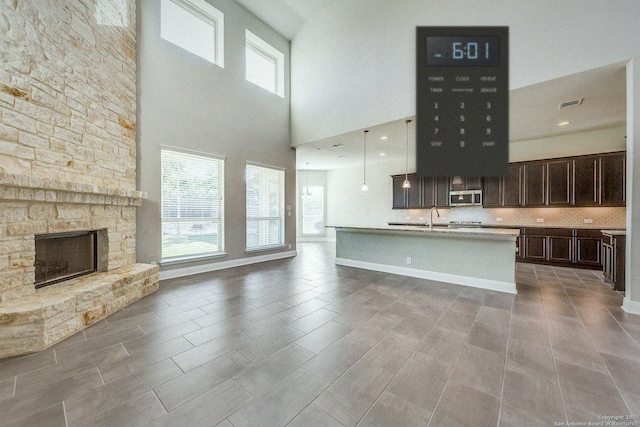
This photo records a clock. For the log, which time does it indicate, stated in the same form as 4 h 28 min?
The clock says 6 h 01 min
